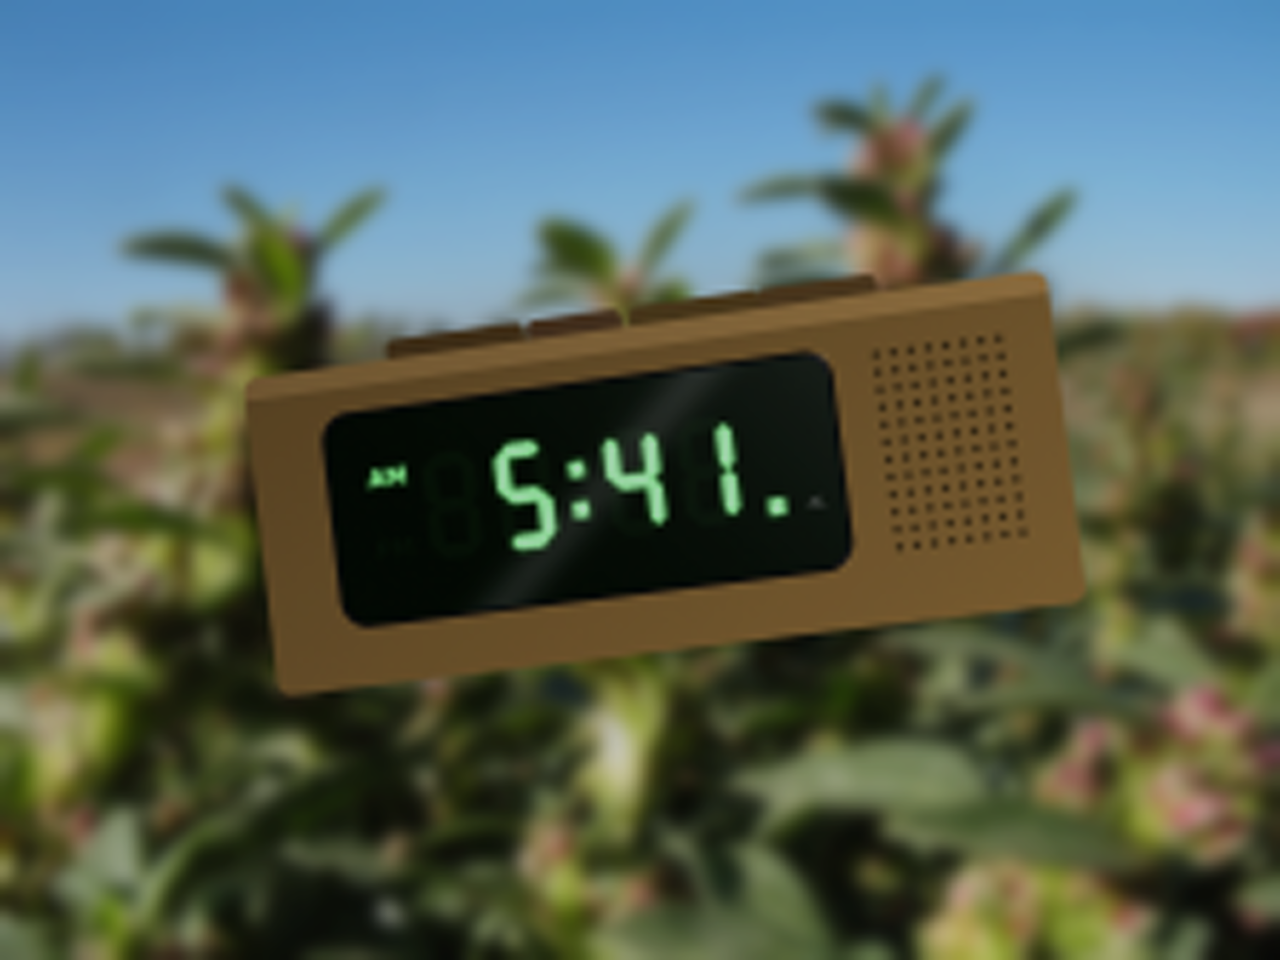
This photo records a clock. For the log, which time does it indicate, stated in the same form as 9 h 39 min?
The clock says 5 h 41 min
